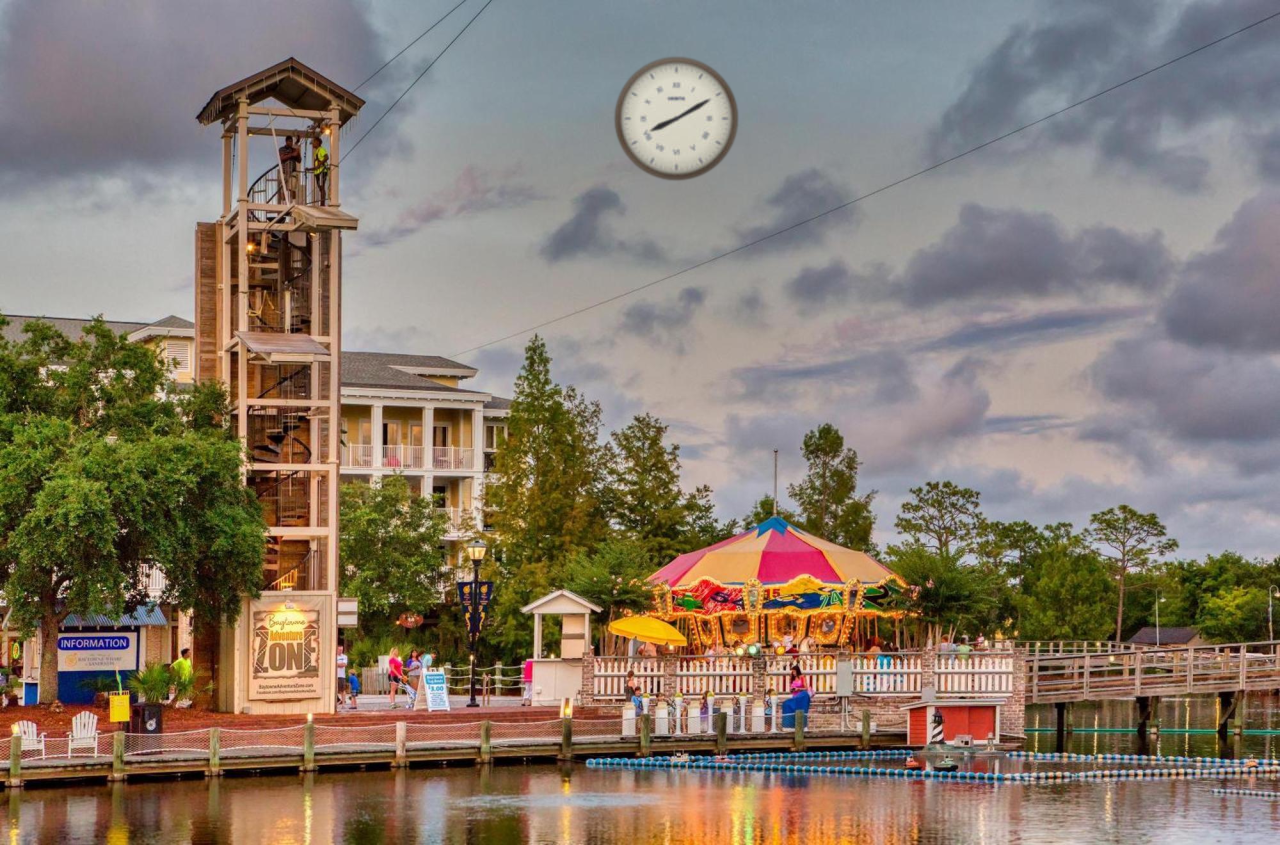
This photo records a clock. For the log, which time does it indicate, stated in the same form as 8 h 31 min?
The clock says 8 h 10 min
